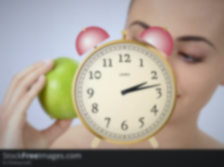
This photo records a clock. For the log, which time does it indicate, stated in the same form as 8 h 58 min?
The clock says 2 h 13 min
